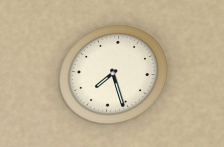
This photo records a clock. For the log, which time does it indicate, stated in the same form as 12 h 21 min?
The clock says 7 h 26 min
